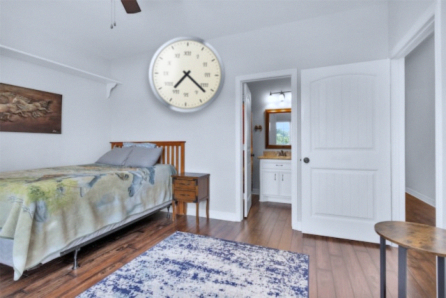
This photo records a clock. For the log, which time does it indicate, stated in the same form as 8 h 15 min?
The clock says 7 h 22 min
